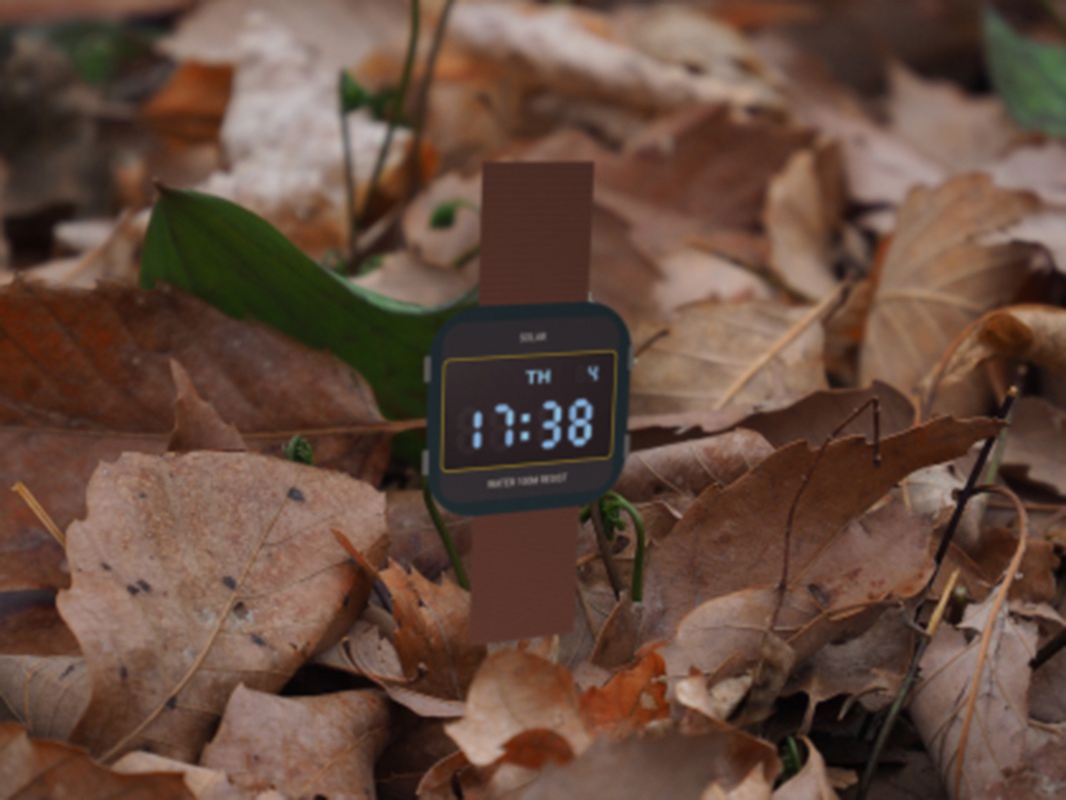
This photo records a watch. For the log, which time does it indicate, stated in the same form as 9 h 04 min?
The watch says 17 h 38 min
